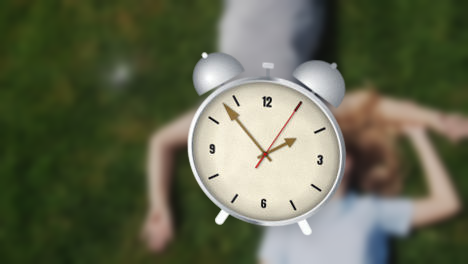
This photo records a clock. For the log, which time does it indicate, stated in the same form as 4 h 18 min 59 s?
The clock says 1 h 53 min 05 s
